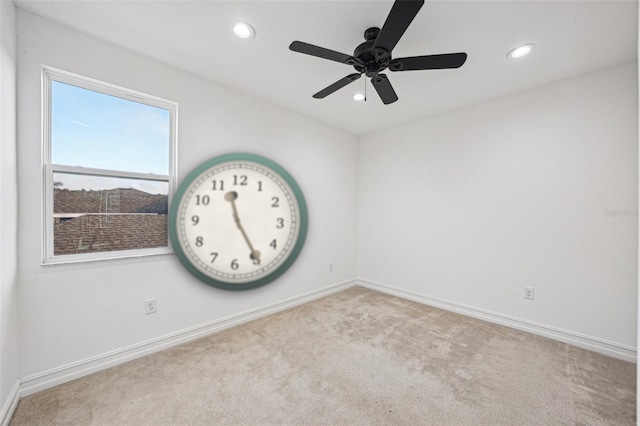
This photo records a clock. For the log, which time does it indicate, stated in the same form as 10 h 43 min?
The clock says 11 h 25 min
